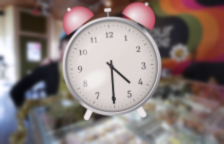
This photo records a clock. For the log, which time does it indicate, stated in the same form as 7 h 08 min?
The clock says 4 h 30 min
